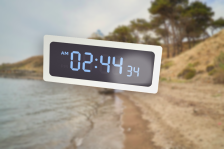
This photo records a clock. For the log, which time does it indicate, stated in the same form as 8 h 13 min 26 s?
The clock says 2 h 44 min 34 s
